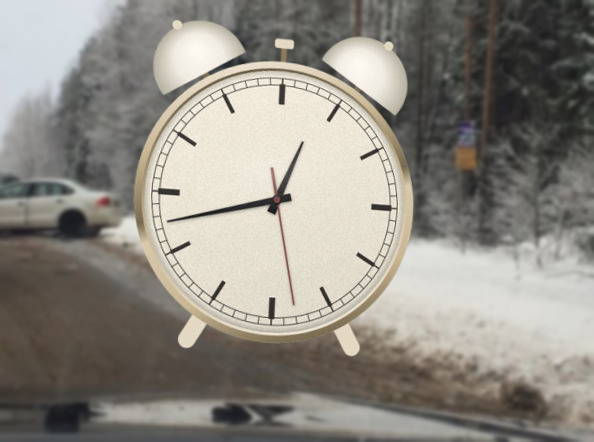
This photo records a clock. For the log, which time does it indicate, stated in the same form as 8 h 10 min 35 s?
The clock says 12 h 42 min 28 s
